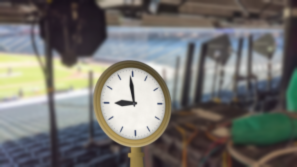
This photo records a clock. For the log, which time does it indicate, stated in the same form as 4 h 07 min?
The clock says 8 h 59 min
